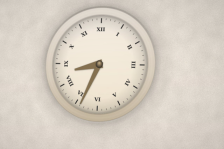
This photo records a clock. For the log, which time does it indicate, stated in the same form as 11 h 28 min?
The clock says 8 h 34 min
